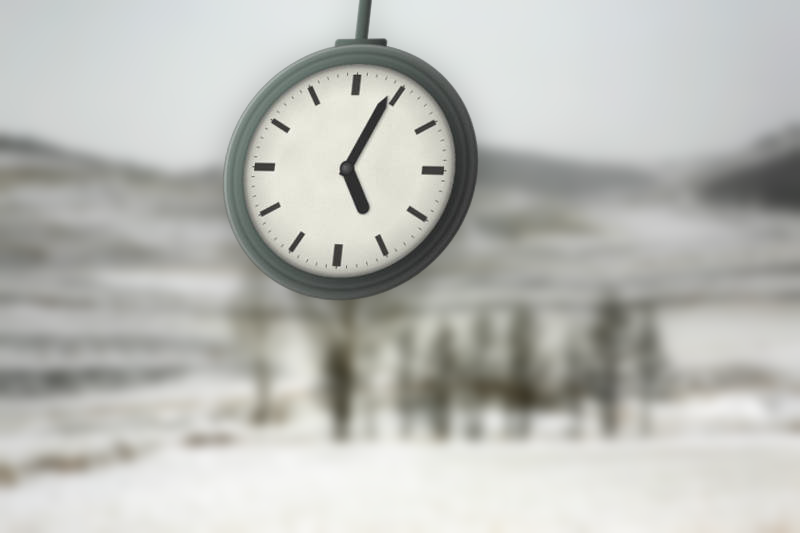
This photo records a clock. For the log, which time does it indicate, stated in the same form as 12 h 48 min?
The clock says 5 h 04 min
